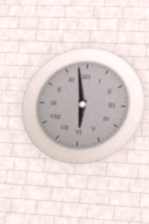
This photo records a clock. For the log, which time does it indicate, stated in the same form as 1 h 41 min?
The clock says 5 h 58 min
